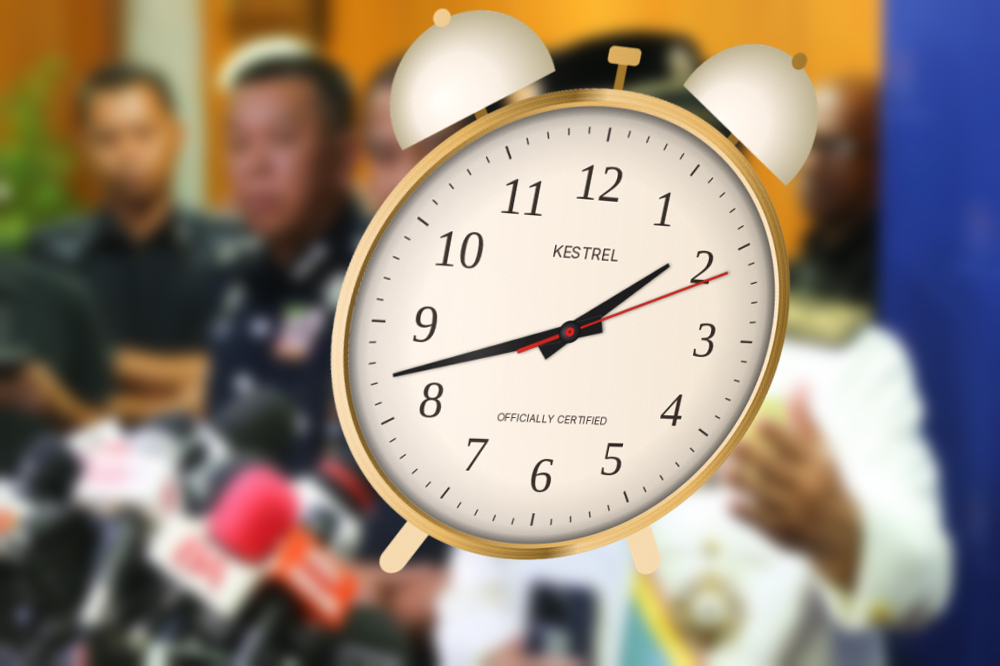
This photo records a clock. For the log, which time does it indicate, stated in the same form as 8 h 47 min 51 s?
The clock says 1 h 42 min 11 s
